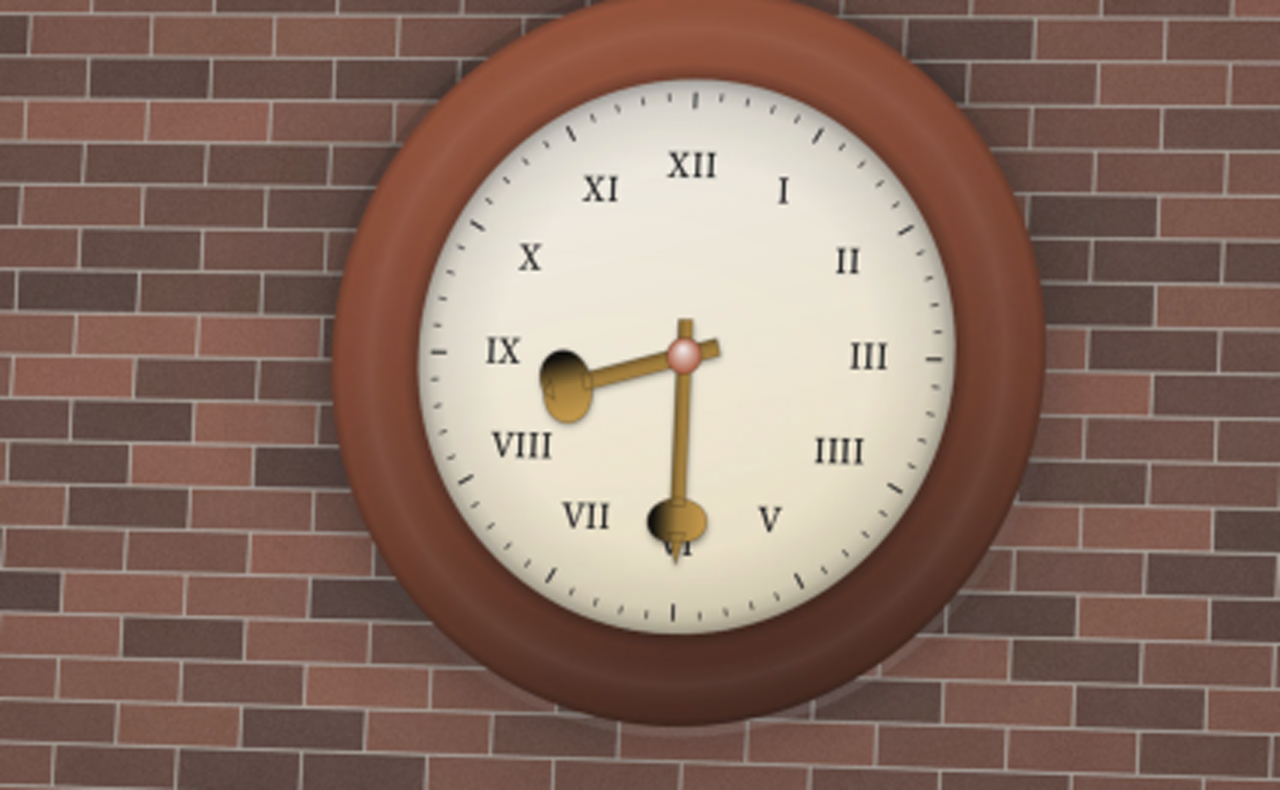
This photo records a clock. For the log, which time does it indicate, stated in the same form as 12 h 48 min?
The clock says 8 h 30 min
